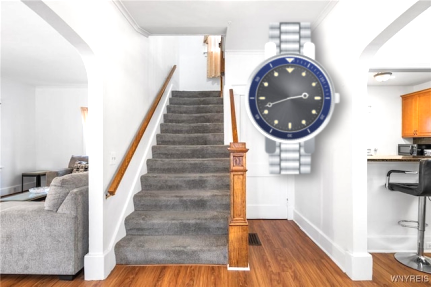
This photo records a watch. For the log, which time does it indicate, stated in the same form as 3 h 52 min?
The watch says 2 h 42 min
